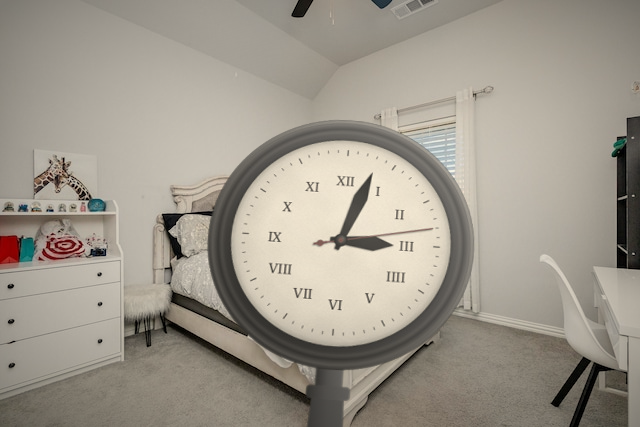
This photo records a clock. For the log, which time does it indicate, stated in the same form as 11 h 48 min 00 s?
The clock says 3 h 03 min 13 s
